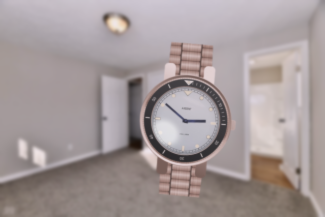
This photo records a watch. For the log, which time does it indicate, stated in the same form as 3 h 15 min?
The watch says 2 h 51 min
